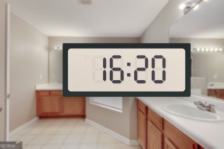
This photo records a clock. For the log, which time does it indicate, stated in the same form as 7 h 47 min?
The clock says 16 h 20 min
